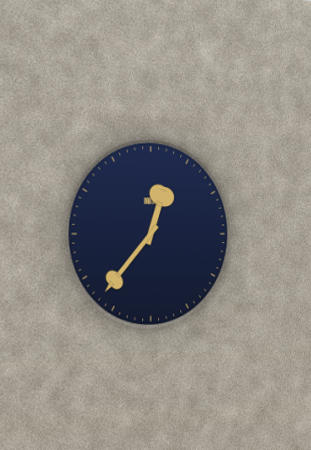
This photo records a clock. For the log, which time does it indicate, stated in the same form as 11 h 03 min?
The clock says 12 h 37 min
